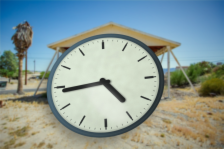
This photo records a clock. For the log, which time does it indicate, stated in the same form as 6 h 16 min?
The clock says 4 h 44 min
